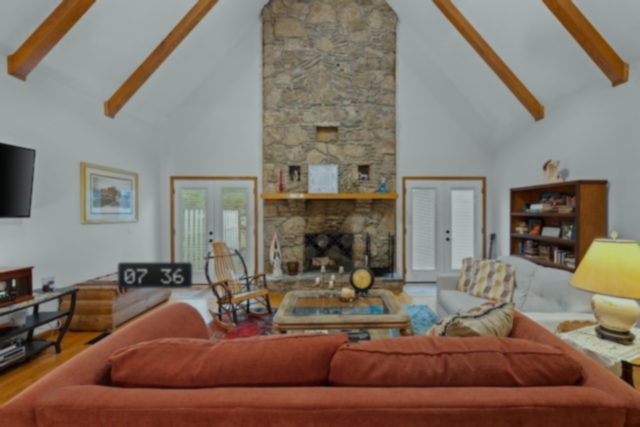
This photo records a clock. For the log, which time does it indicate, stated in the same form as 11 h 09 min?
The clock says 7 h 36 min
